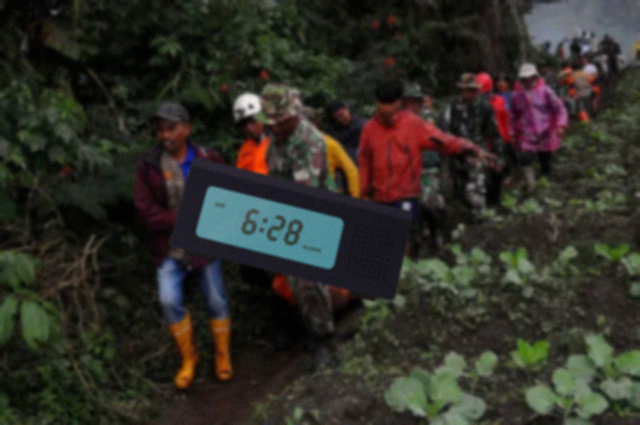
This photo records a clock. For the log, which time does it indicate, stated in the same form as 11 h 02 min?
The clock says 6 h 28 min
